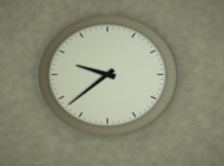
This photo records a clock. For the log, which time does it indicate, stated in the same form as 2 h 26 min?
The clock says 9 h 38 min
